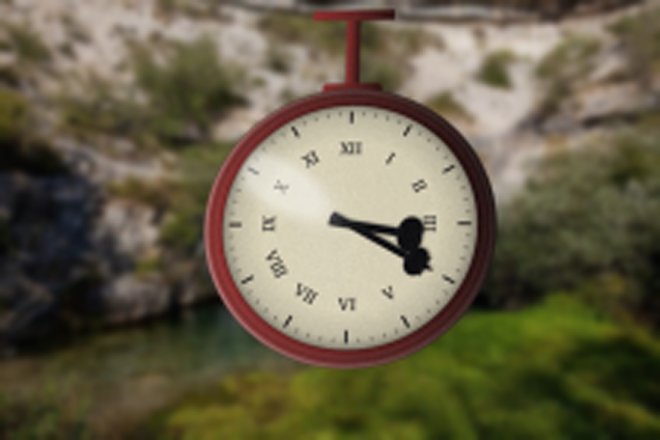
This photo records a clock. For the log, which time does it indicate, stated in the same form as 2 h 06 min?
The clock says 3 h 20 min
